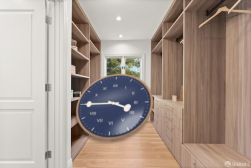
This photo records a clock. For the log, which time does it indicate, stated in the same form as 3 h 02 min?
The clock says 3 h 45 min
